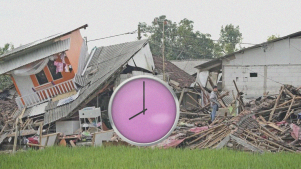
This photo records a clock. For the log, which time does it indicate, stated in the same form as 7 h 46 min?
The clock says 8 h 00 min
